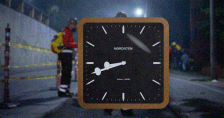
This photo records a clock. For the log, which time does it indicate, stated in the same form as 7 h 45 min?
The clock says 8 h 42 min
